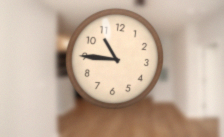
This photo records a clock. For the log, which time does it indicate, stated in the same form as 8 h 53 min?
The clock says 10 h 45 min
